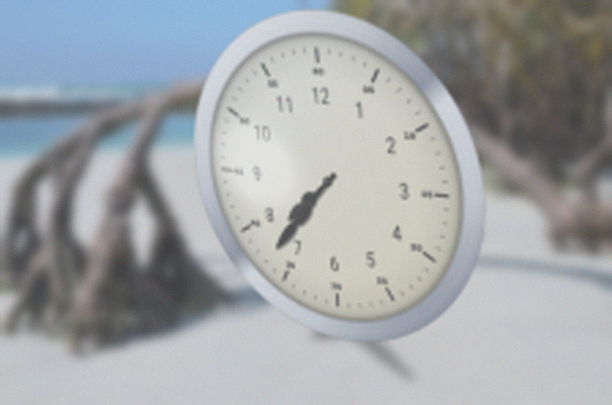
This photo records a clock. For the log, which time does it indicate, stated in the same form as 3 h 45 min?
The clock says 7 h 37 min
